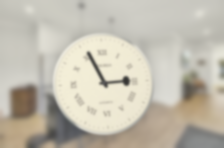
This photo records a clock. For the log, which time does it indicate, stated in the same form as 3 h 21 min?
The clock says 2 h 56 min
